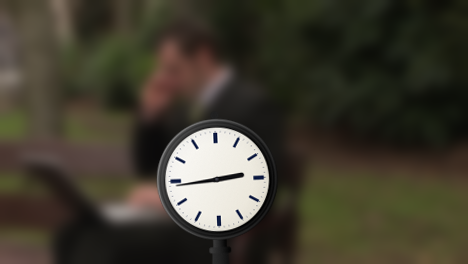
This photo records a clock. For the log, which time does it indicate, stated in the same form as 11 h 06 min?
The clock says 2 h 44 min
